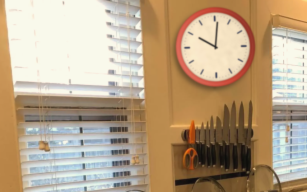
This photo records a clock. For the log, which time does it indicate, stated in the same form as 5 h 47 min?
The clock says 10 h 01 min
